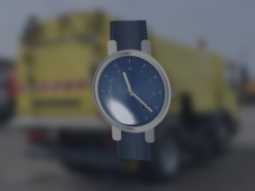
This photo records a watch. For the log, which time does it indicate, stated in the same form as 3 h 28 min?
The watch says 11 h 22 min
